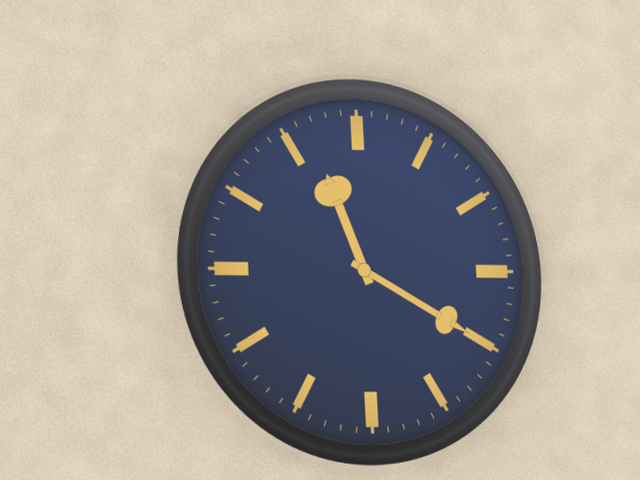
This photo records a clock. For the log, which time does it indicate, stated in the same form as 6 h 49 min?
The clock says 11 h 20 min
